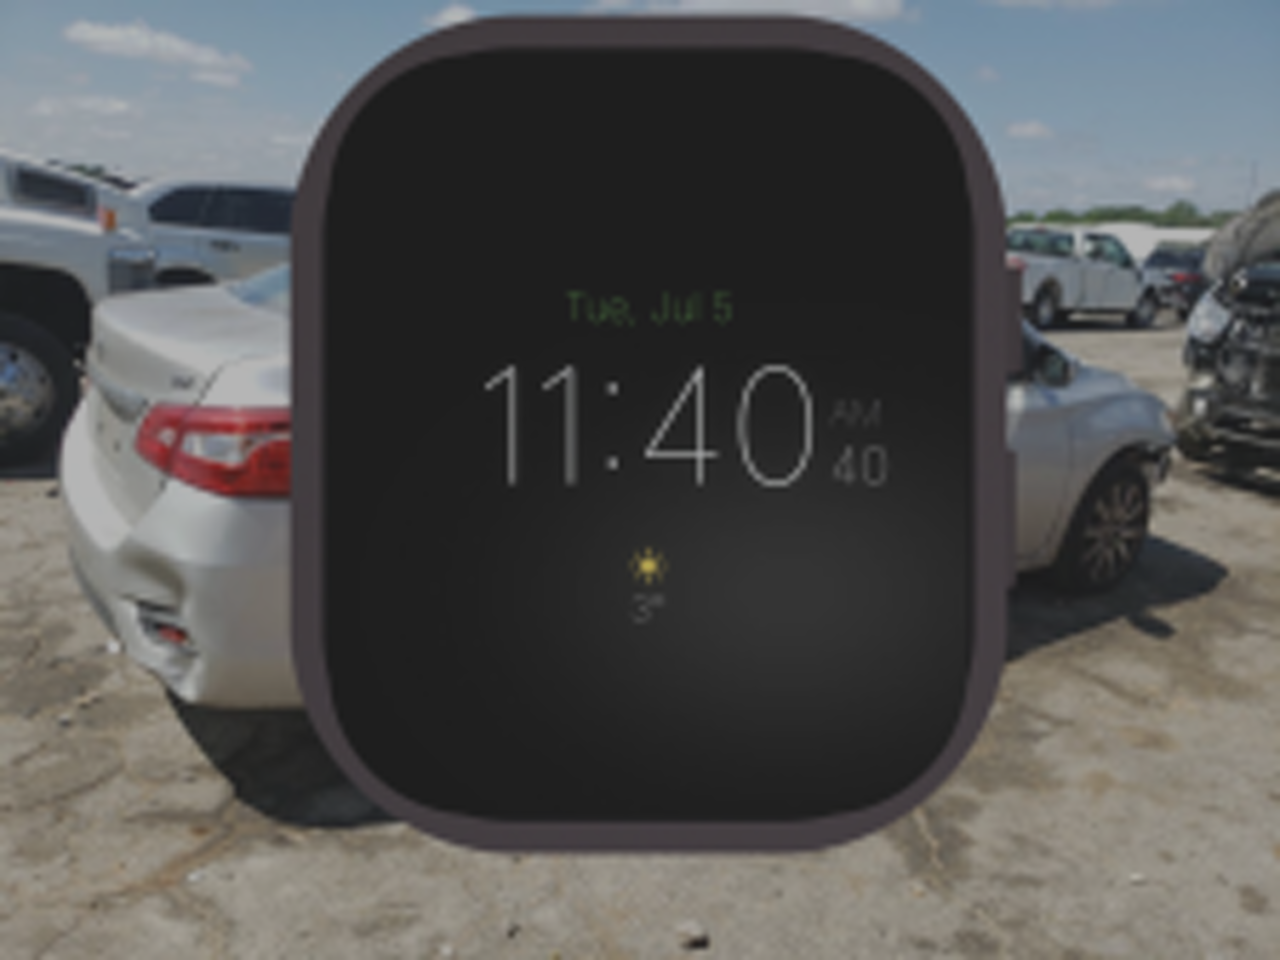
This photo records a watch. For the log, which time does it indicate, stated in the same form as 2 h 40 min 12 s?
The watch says 11 h 40 min 40 s
